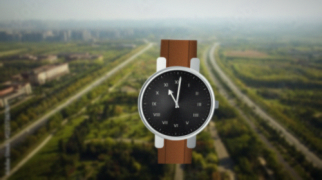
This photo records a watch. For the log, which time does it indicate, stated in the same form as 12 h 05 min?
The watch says 11 h 01 min
